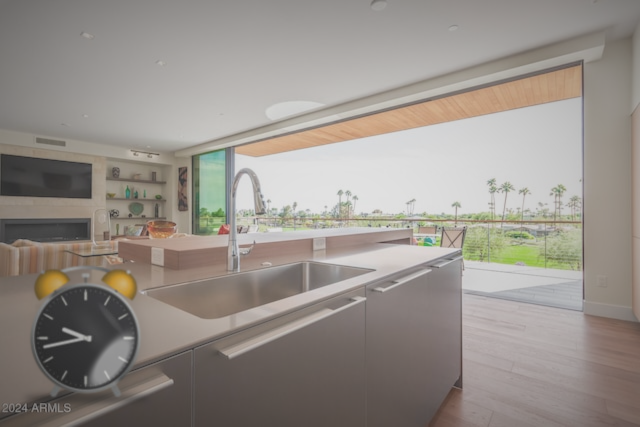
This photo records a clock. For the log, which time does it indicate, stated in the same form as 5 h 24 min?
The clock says 9 h 43 min
